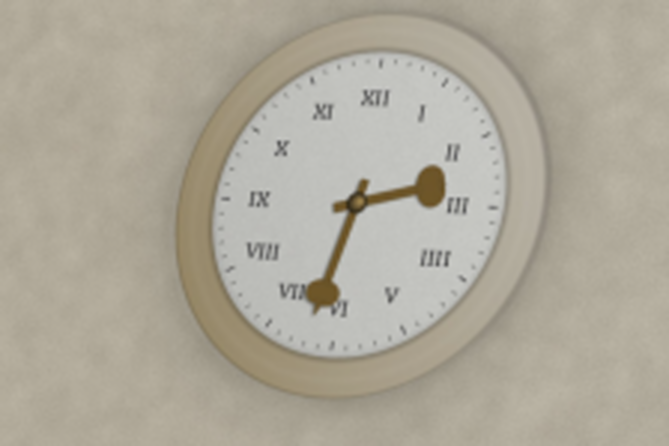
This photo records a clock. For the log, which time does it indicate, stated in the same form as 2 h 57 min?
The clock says 2 h 32 min
